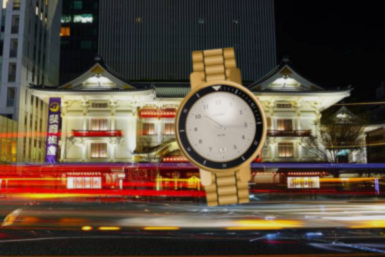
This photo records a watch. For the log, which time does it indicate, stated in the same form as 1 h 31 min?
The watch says 10 h 16 min
